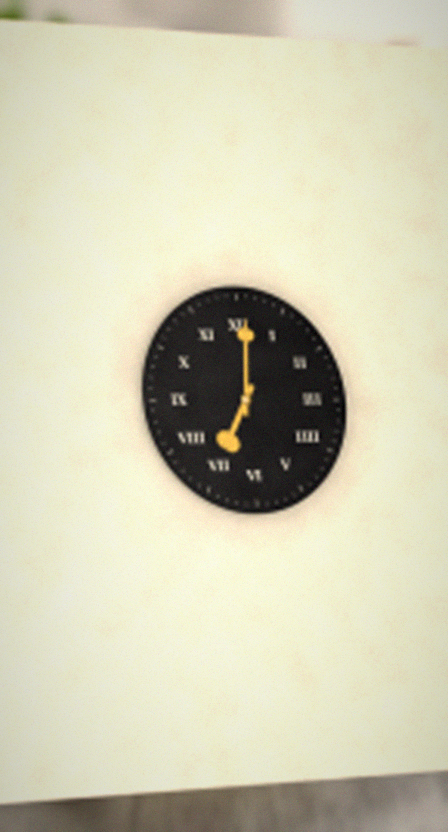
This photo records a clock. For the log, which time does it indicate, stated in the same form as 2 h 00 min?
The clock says 7 h 01 min
